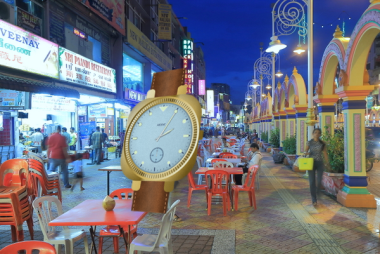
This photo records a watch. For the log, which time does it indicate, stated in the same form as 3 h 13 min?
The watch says 2 h 05 min
